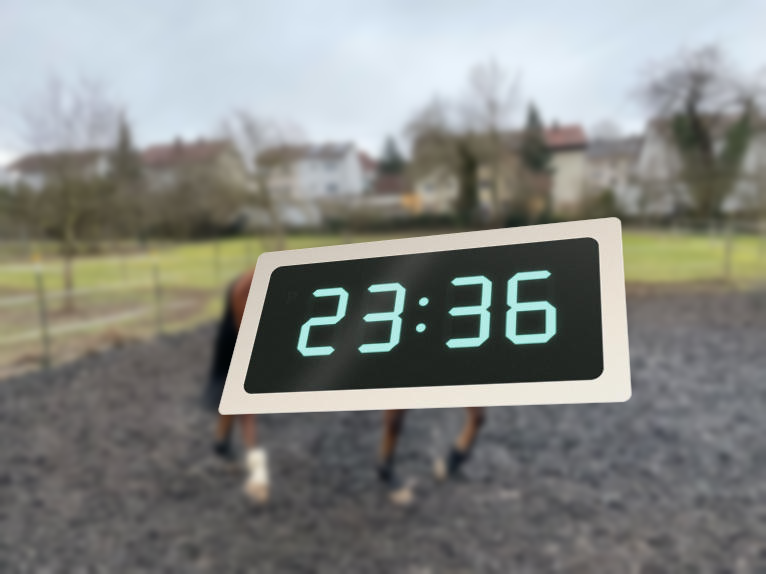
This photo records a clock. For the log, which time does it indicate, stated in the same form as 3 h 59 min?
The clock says 23 h 36 min
